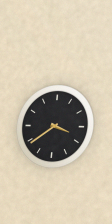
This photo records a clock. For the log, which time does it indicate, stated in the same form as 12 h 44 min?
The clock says 3 h 39 min
